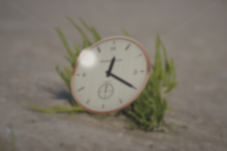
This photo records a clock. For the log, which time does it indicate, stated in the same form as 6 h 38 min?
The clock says 12 h 20 min
